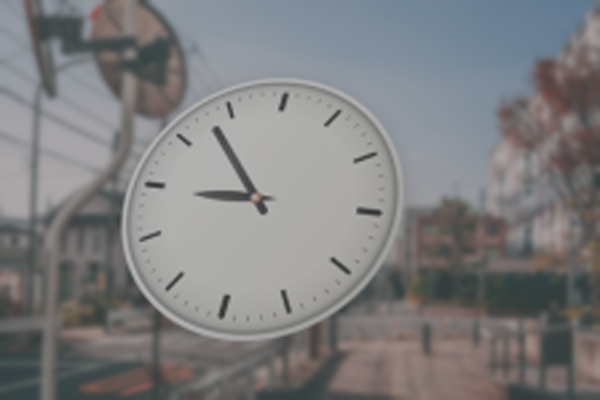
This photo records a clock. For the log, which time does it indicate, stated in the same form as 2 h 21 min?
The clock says 8 h 53 min
